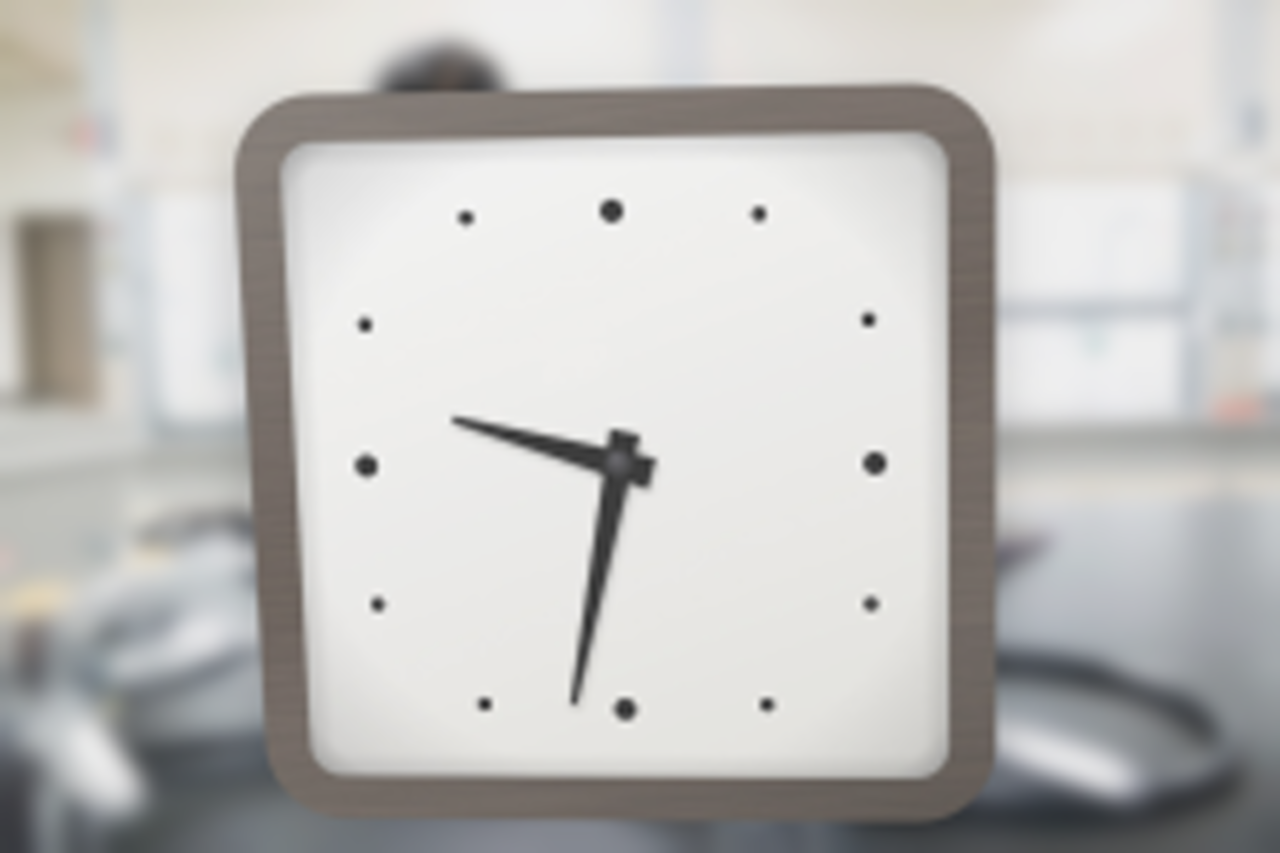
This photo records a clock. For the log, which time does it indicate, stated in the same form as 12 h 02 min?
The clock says 9 h 32 min
